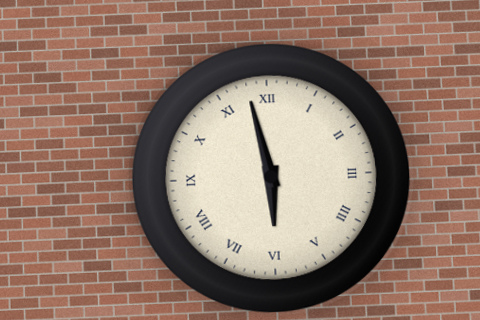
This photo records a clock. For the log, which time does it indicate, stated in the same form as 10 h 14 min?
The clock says 5 h 58 min
